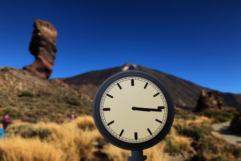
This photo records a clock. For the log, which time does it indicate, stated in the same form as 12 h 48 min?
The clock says 3 h 16 min
